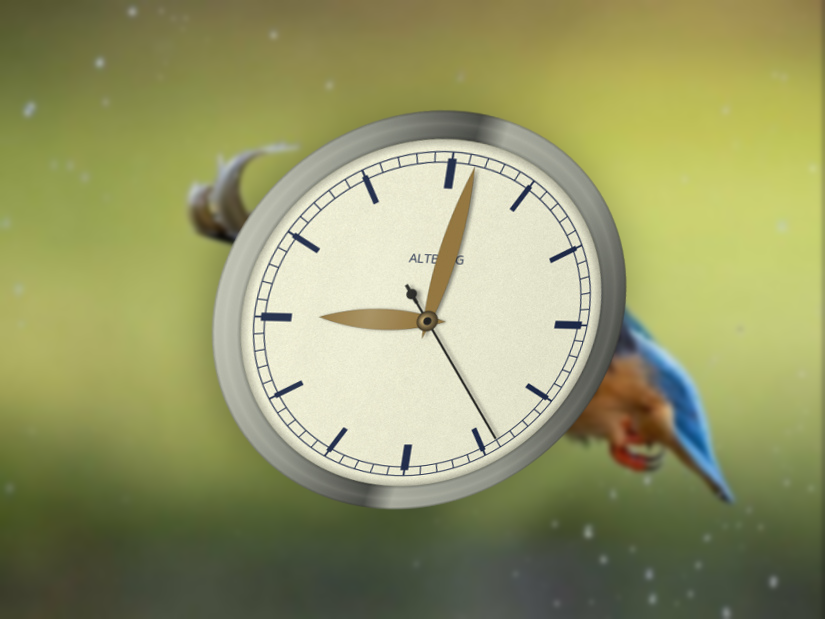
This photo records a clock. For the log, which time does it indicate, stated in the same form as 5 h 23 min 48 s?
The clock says 9 h 01 min 24 s
